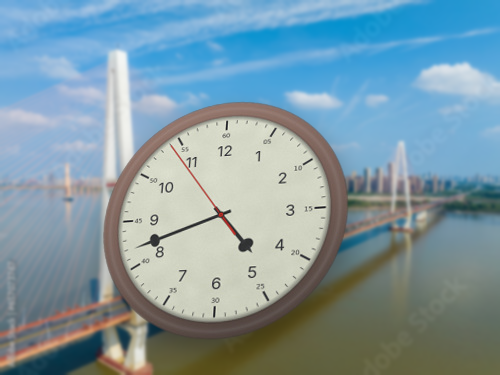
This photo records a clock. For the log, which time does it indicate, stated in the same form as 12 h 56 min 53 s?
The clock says 4 h 41 min 54 s
